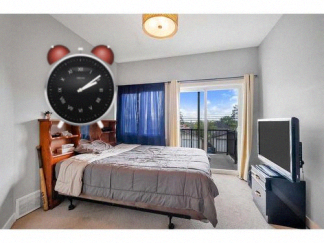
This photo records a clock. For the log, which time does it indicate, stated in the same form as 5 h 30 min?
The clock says 2 h 09 min
